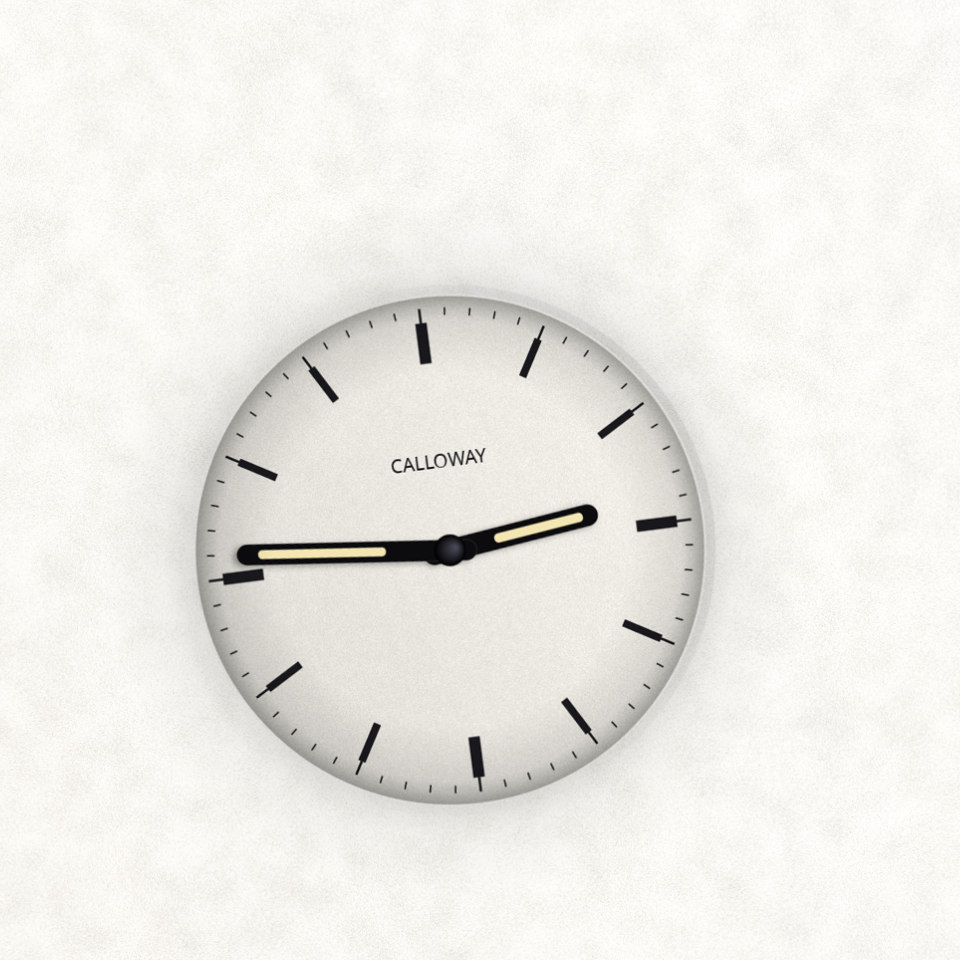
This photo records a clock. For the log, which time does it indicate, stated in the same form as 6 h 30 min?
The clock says 2 h 46 min
